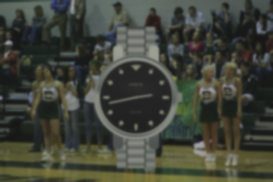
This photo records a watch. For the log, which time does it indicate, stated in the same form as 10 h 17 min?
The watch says 2 h 43 min
